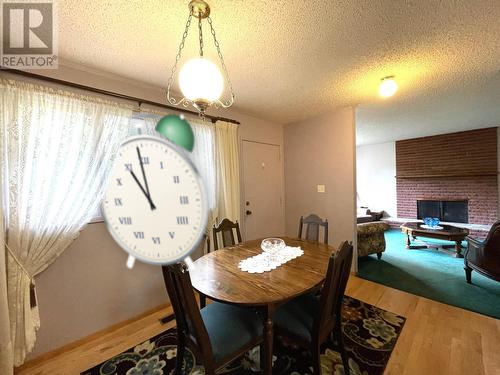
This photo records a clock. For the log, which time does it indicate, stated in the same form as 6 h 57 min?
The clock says 10 h 59 min
